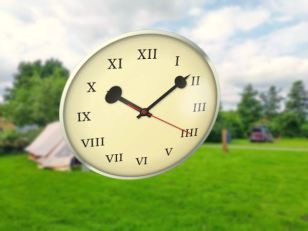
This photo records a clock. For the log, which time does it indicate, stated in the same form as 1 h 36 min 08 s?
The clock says 10 h 08 min 20 s
